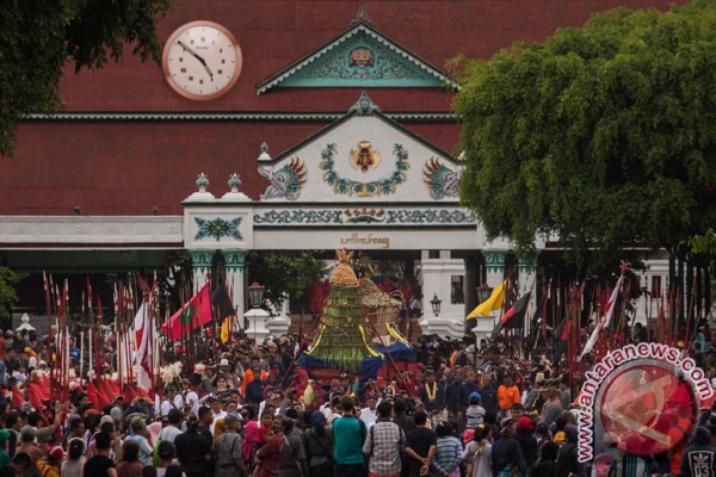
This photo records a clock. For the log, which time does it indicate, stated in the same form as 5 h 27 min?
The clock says 4 h 51 min
